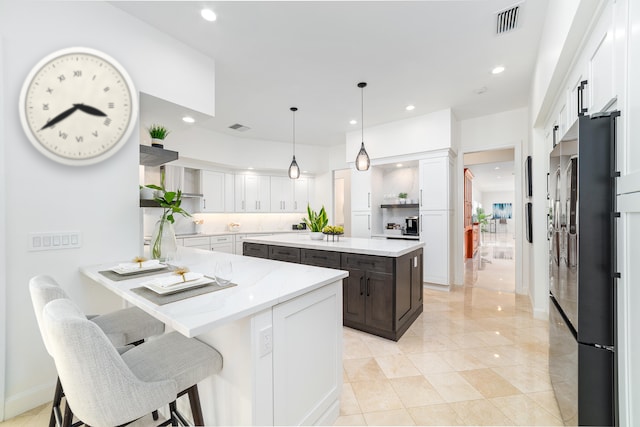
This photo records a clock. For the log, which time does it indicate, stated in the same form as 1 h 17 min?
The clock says 3 h 40 min
